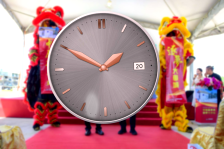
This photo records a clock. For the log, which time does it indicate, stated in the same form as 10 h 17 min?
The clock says 1 h 50 min
